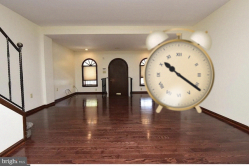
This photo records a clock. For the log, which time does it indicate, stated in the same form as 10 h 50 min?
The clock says 10 h 21 min
